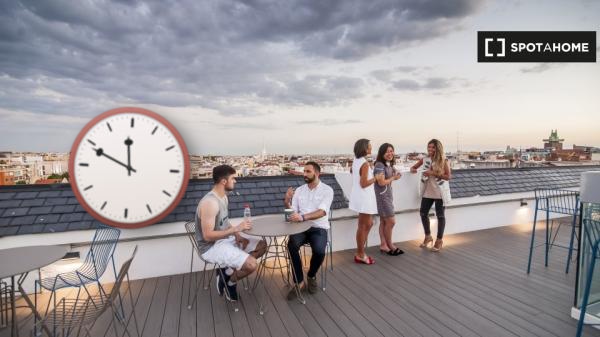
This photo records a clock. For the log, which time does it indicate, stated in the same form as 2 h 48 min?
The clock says 11 h 49 min
